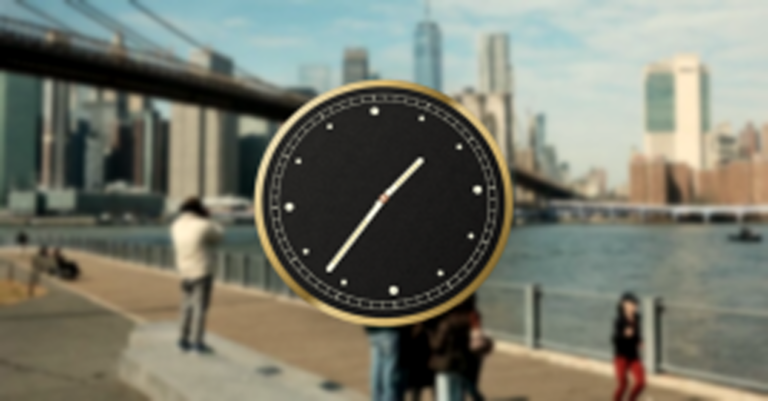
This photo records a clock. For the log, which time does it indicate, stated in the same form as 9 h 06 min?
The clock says 1 h 37 min
